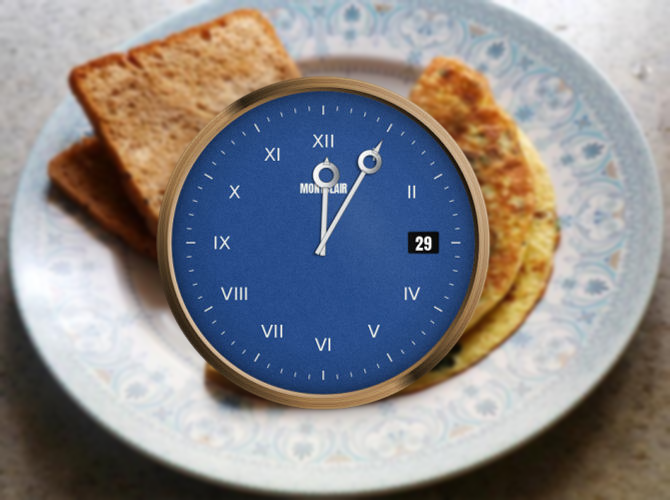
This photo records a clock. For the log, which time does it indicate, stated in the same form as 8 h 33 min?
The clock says 12 h 05 min
